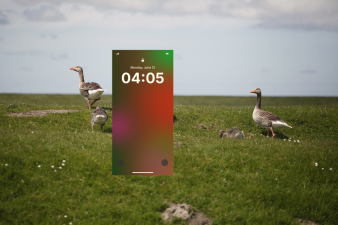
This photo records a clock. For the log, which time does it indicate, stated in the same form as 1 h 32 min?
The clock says 4 h 05 min
